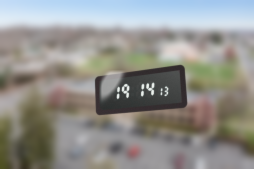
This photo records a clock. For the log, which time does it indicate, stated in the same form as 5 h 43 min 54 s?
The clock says 19 h 14 min 13 s
